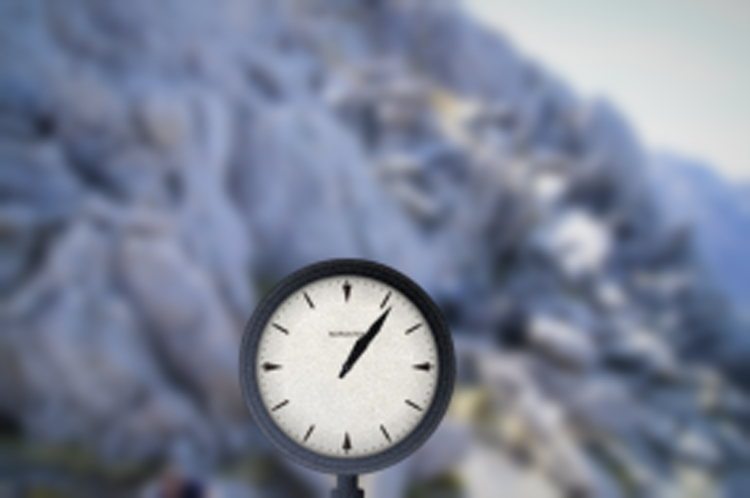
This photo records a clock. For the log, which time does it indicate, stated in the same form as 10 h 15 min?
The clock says 1 h 06 min
